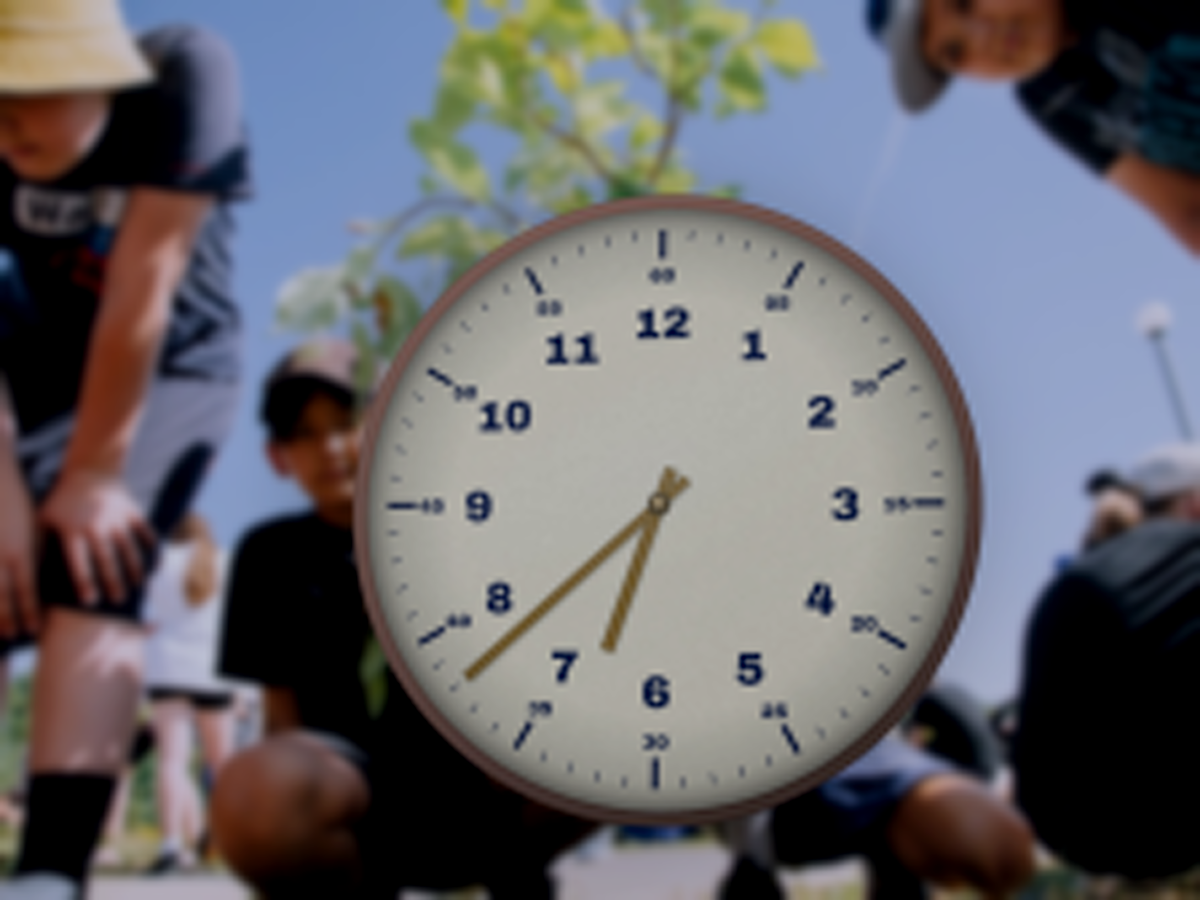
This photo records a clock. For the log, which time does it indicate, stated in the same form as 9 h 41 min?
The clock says 6 h 38 min
